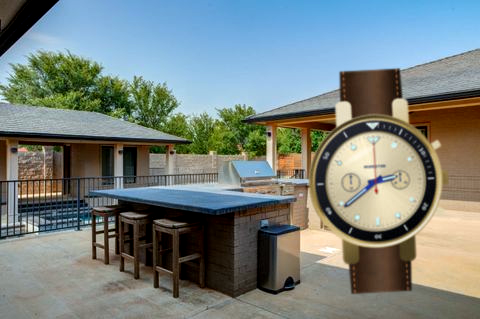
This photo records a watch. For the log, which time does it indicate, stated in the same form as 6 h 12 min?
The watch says 2 h 39 min
